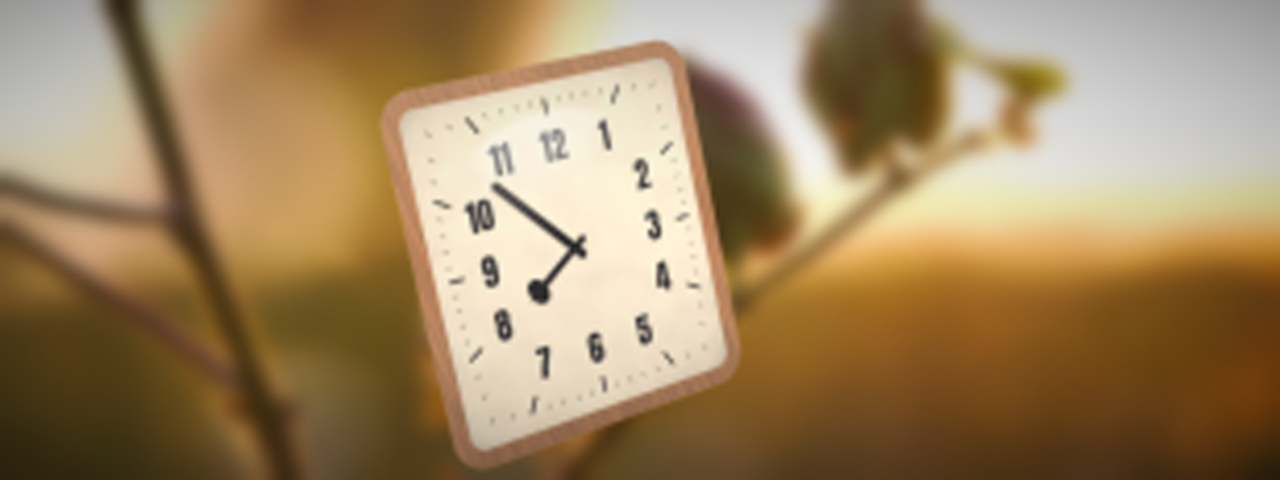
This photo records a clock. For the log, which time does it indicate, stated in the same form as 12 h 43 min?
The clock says 7 h 53 min
